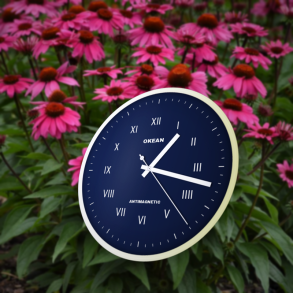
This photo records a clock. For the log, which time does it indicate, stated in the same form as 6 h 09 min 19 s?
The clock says 1 h 17 min 23 s
